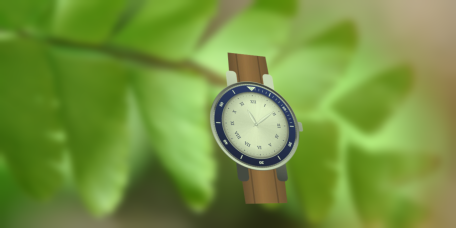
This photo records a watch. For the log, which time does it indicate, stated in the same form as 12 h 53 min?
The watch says 11 h 09 min
